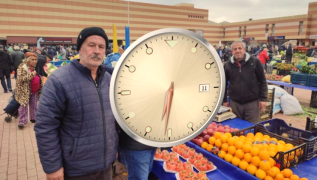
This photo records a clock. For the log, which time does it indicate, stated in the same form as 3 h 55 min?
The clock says 6 h 31 min
